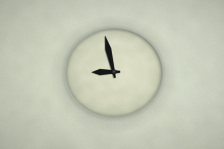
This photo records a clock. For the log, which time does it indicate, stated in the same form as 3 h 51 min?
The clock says 8 h 58 min
